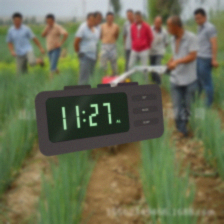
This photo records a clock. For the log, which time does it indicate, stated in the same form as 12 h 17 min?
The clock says 11 h 27 min
